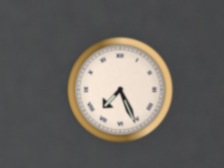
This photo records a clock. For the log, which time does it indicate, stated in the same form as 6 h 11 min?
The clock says 7 h 26 min
